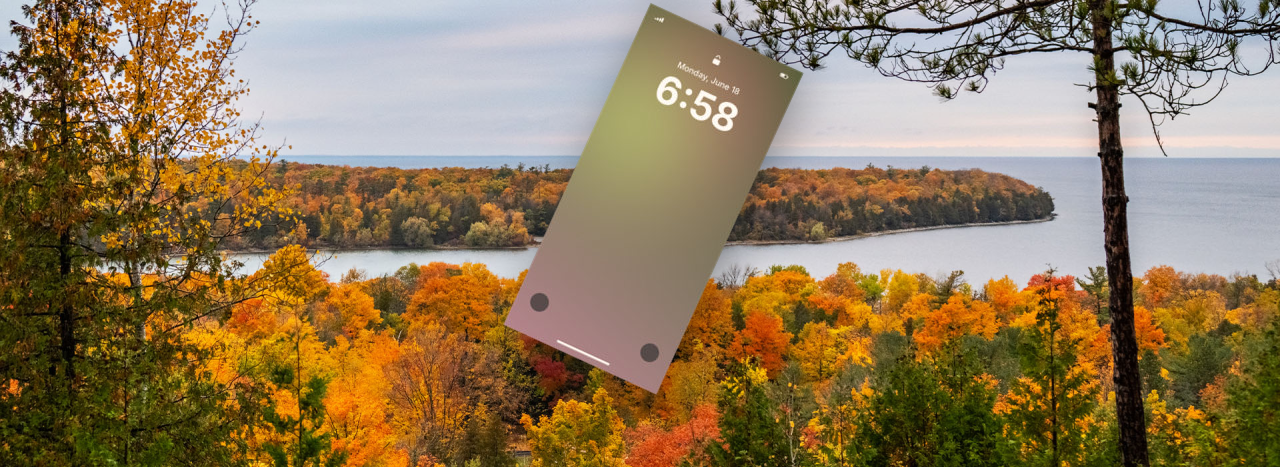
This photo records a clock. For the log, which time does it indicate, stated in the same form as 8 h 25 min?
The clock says 6 h 58 min
